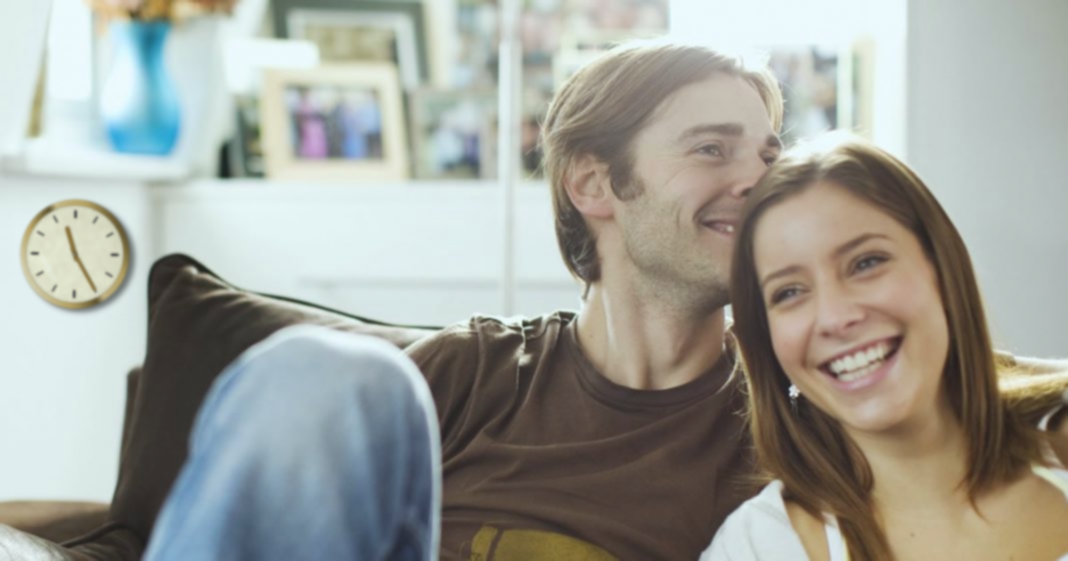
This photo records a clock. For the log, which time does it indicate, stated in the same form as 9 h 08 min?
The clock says 11 h 25 min
